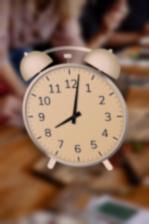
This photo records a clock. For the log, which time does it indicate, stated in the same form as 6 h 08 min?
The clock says 8 h 02 min
